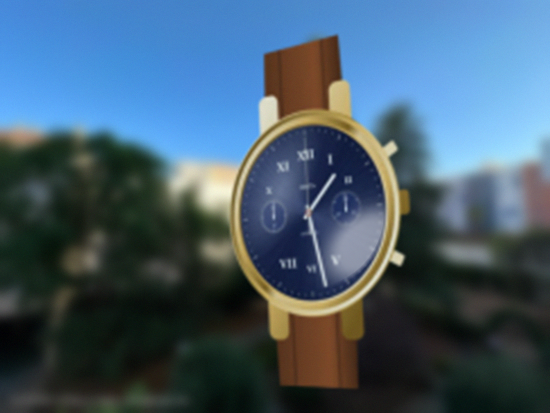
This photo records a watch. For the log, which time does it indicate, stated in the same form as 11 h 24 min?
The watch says 1 h 28 min
